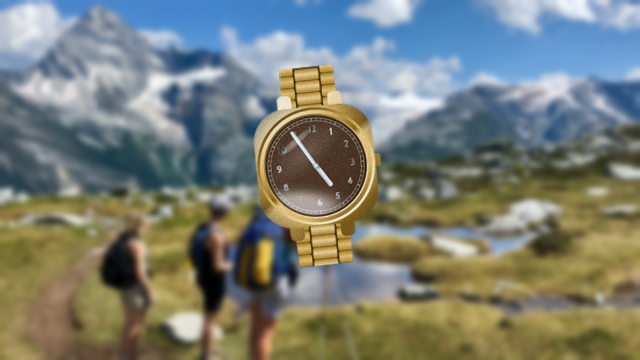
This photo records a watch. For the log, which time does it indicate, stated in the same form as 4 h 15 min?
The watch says 4 h 55 min
